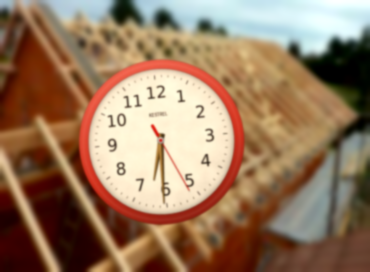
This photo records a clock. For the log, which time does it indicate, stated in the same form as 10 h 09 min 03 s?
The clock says 6 h 30 min 26 s
